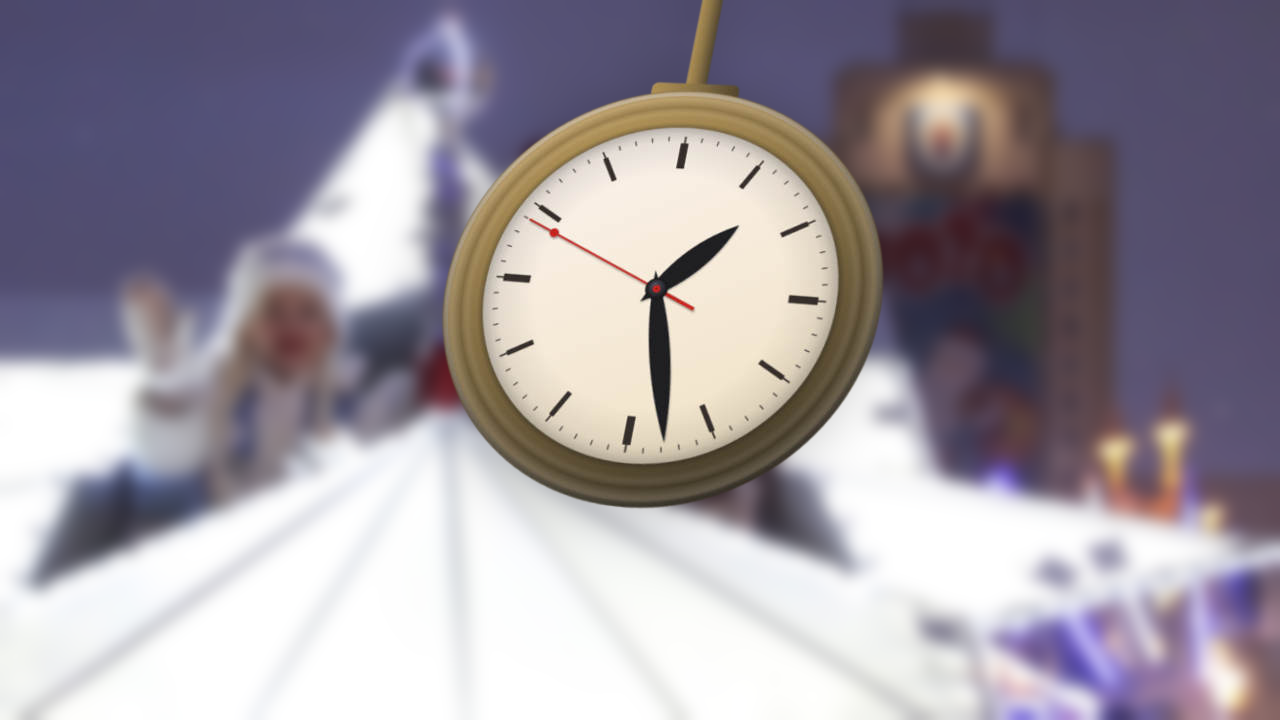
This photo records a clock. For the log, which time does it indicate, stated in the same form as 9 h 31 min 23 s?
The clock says 1 h 27 min 49 s
